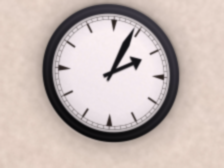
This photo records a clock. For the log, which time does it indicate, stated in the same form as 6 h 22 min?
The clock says 2 h 04 min
